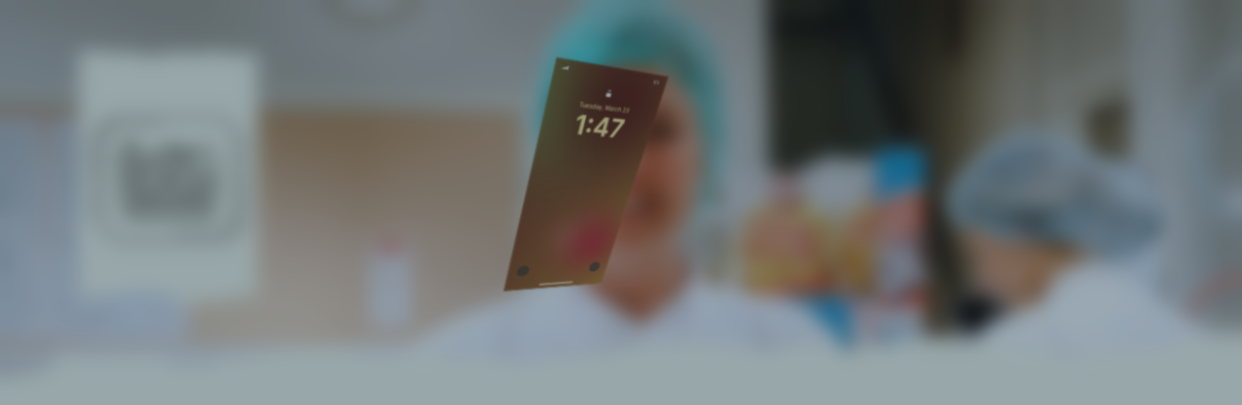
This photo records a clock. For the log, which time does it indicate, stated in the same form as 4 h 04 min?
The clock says 1 h 47 min
